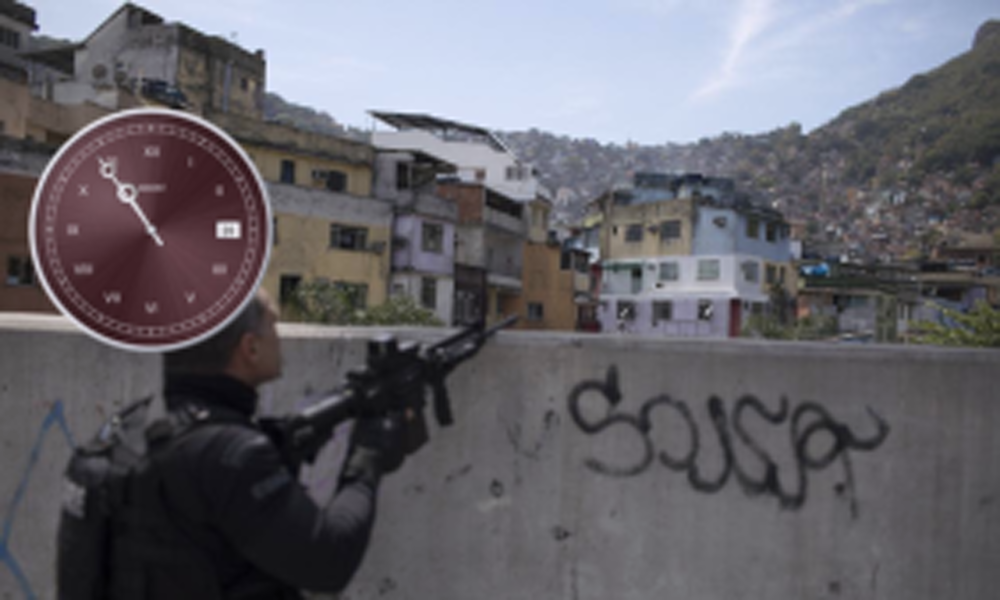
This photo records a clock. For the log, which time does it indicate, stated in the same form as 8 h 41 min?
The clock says 10 h 54 min
